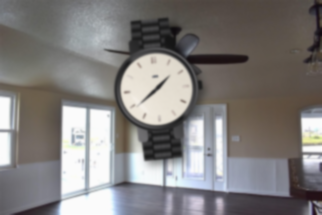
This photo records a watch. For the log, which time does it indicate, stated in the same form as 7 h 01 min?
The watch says 1 h 39 min
